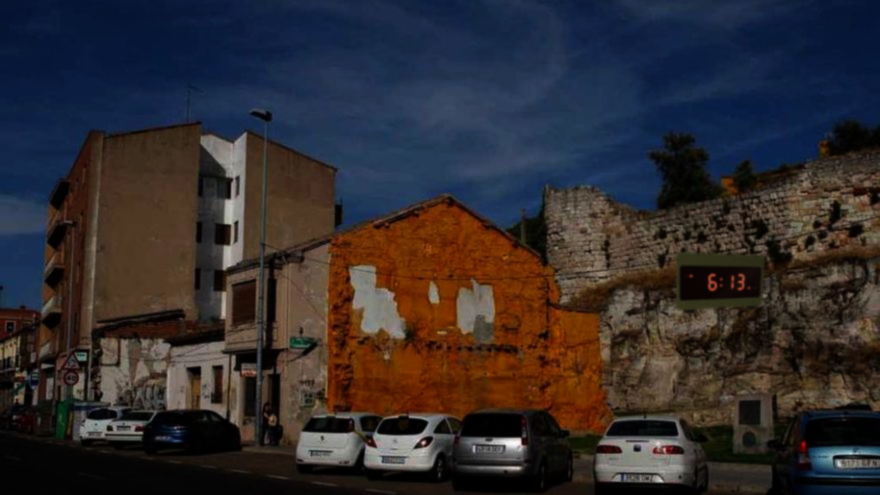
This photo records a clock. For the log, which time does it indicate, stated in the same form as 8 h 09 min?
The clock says 6 h 13 min
